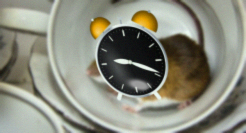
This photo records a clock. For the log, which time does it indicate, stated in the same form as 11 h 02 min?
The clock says 9 h 19 min
